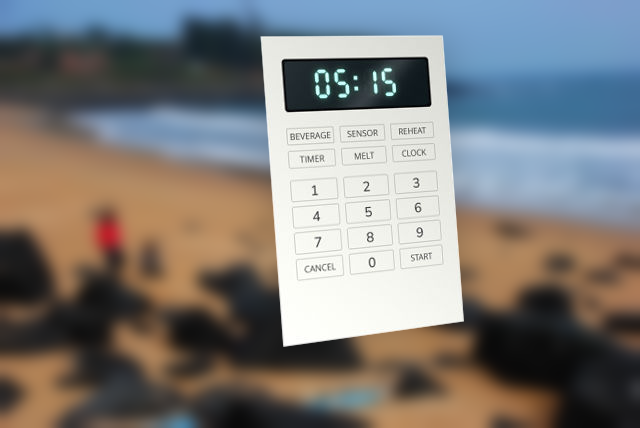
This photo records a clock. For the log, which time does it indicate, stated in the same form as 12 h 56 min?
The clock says 5 h 15 min
